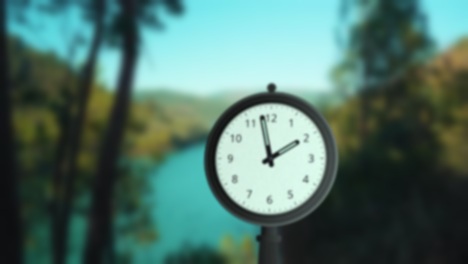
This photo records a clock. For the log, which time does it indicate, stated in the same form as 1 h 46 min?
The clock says 1 h 58 min
